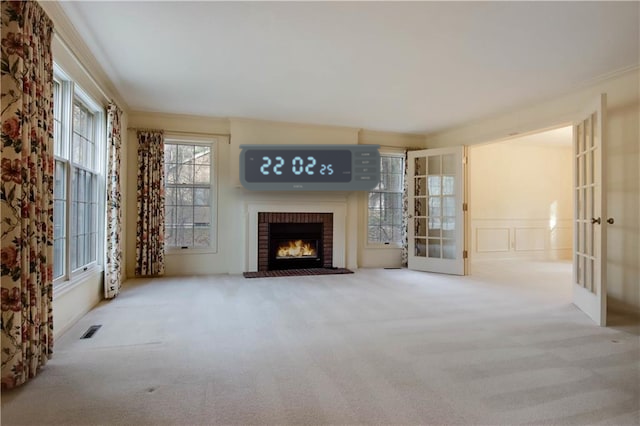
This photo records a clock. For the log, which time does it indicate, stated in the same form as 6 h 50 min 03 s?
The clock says 22 h 02 min 25 s
